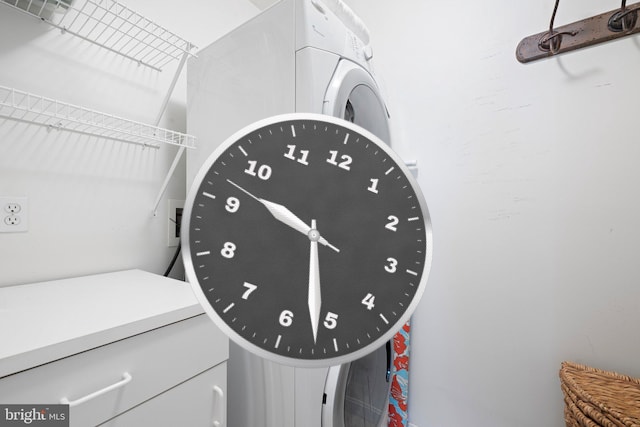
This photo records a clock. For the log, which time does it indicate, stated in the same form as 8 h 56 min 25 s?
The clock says 9 h 26 min 47 s
